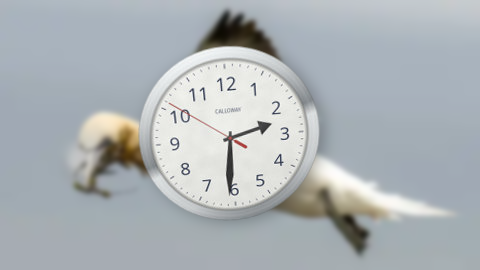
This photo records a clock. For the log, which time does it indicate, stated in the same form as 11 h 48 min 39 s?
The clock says 2 h 30 min 51 s
